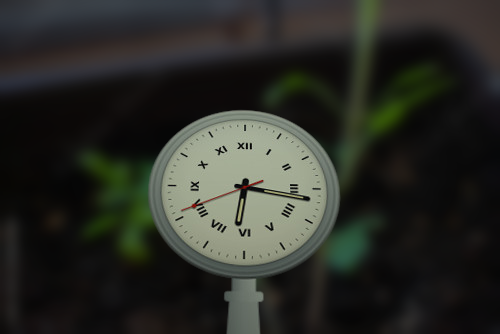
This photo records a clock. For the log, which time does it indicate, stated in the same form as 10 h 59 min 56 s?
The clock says 6 h 16 min 41 s
